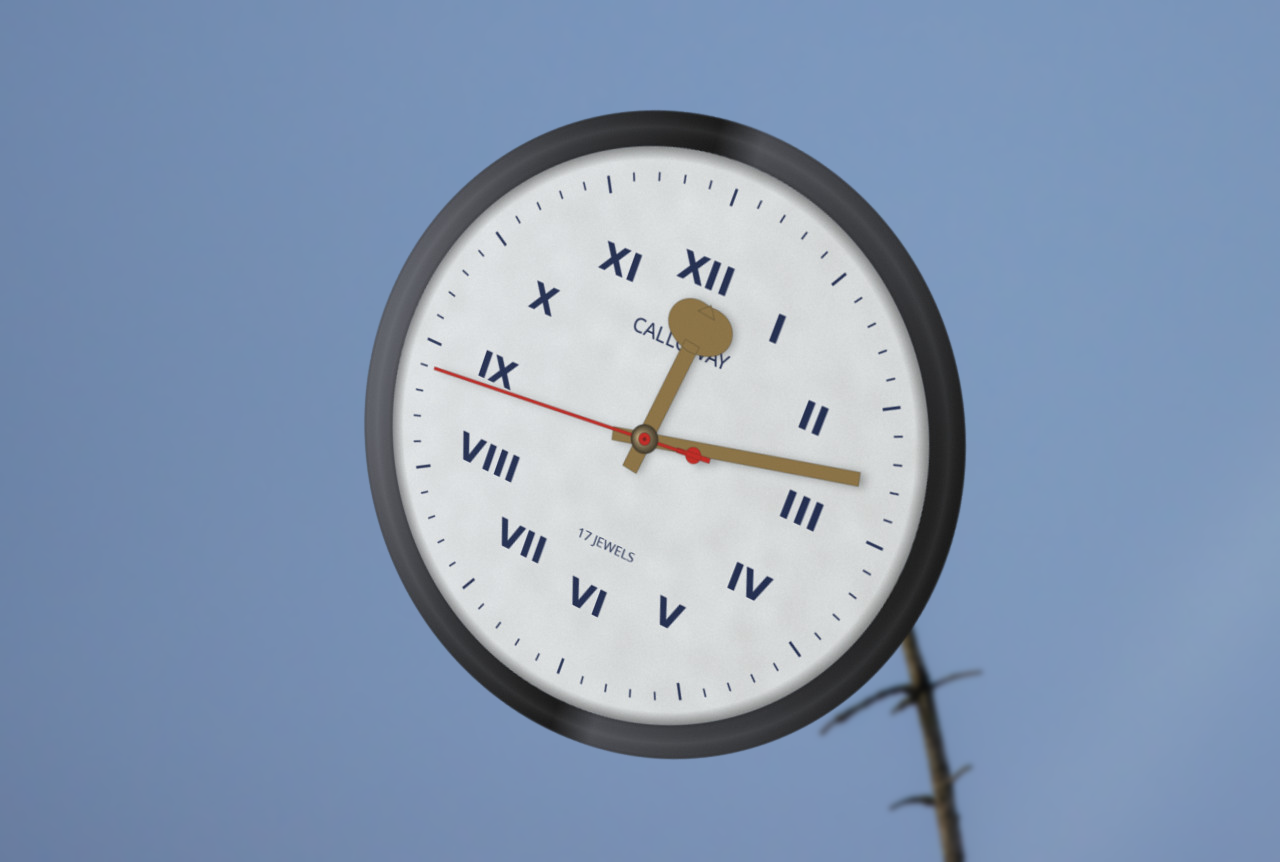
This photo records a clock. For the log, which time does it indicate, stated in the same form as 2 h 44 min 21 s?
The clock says 12 h 12 min 44 s
